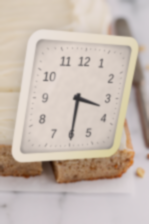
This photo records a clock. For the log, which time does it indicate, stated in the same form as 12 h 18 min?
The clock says 3 h 30 min
